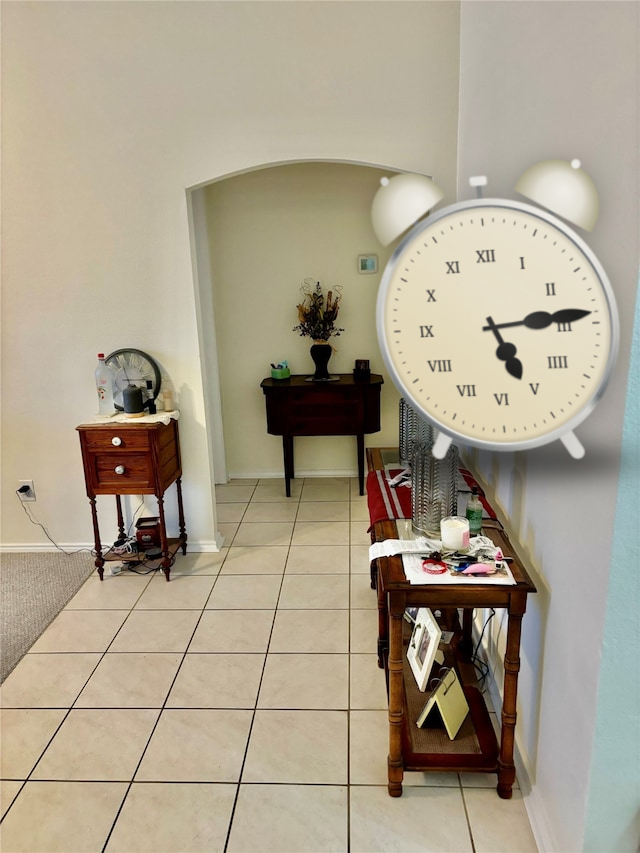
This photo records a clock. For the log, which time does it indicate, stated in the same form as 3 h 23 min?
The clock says 5 h 14 min
